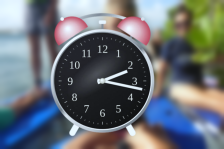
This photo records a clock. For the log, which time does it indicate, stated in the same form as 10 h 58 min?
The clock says 2 h 17 min
